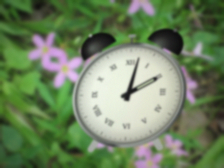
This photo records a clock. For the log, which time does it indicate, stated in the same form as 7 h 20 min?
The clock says 2 h 02 min
